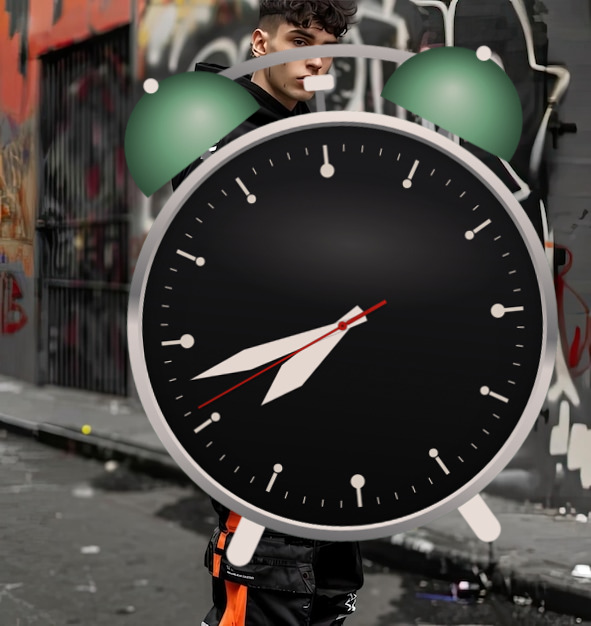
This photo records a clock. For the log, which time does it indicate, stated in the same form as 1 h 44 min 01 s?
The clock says 7 h 42 min 41 s
